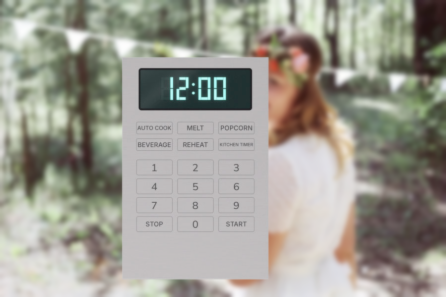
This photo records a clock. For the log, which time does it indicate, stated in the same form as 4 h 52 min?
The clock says 12 h 00 min
